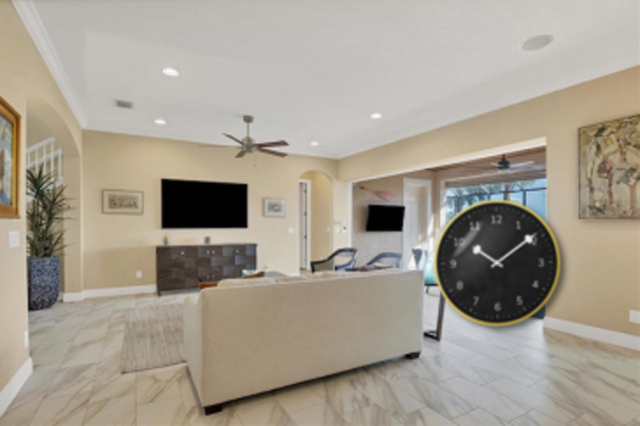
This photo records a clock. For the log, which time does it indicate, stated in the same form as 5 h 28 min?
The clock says 10 h 09 min
